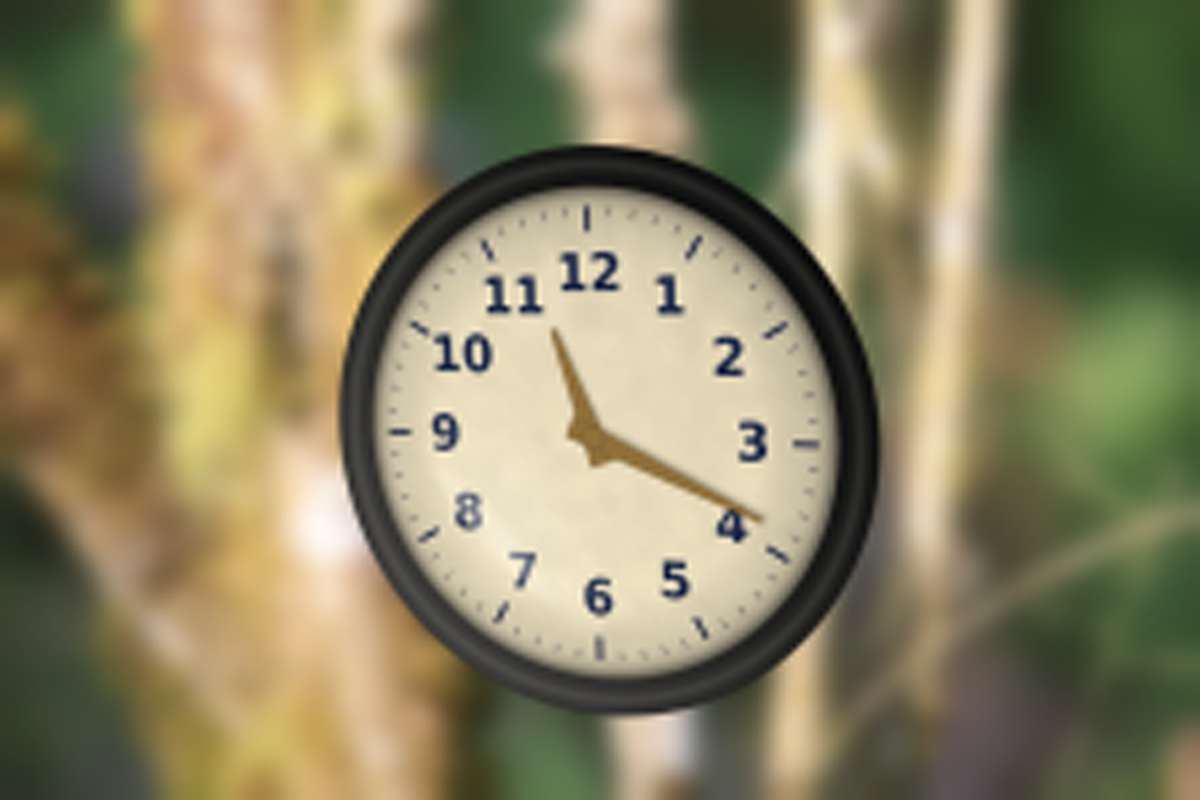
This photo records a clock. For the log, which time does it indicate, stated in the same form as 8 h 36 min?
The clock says 11 h 19 min
